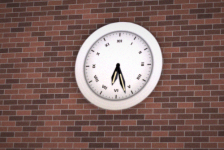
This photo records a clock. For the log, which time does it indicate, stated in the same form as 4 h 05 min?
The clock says 6 h 27 min
